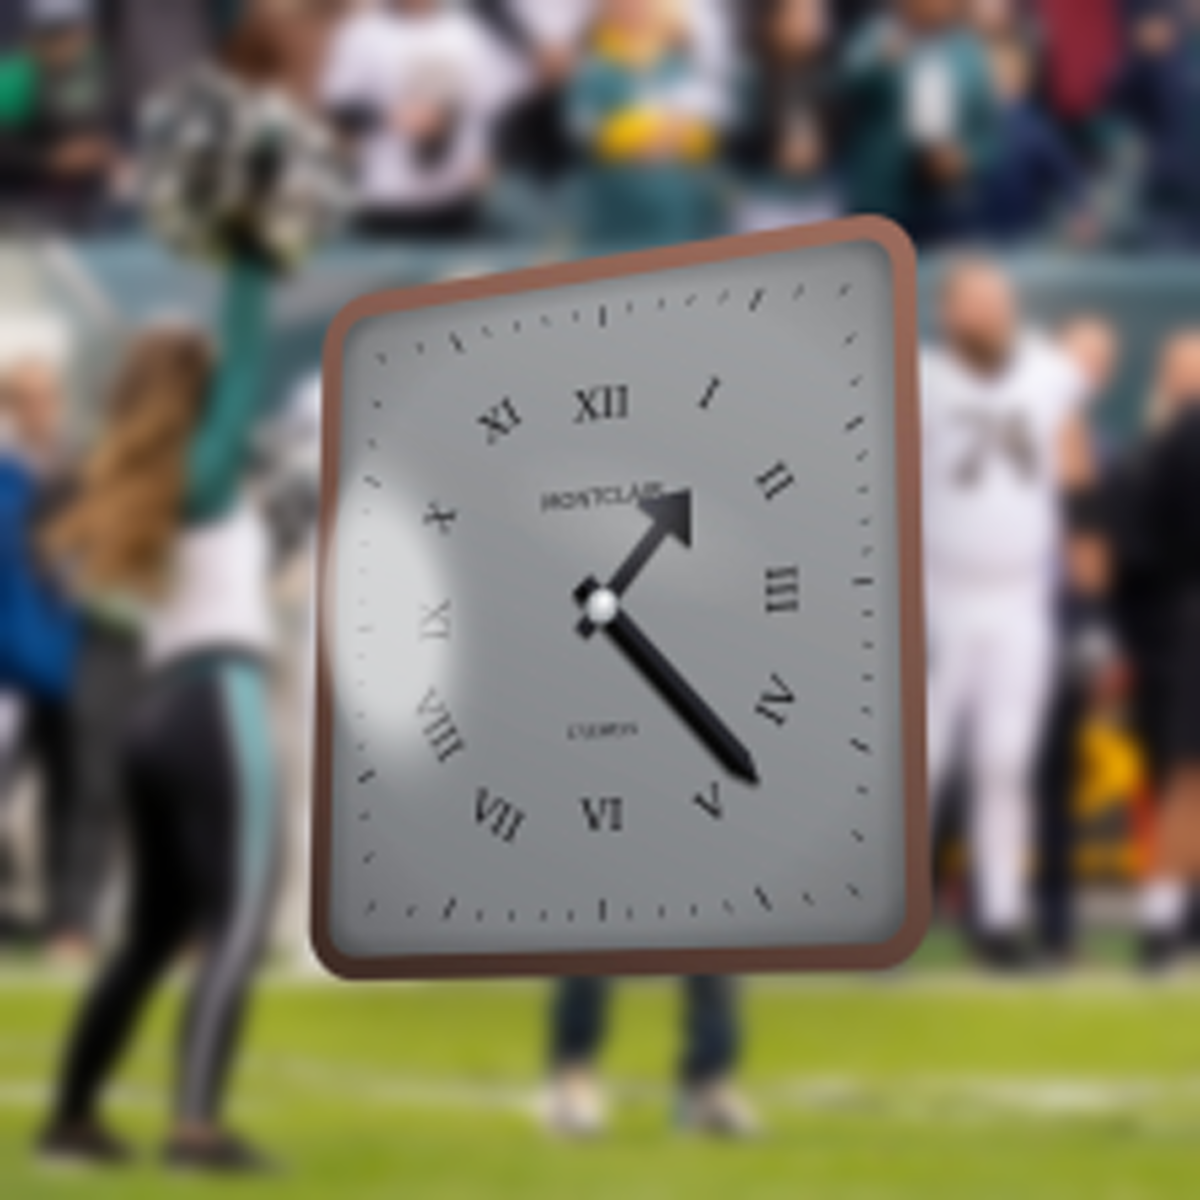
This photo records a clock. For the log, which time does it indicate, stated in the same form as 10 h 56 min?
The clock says 1 h 23 min
